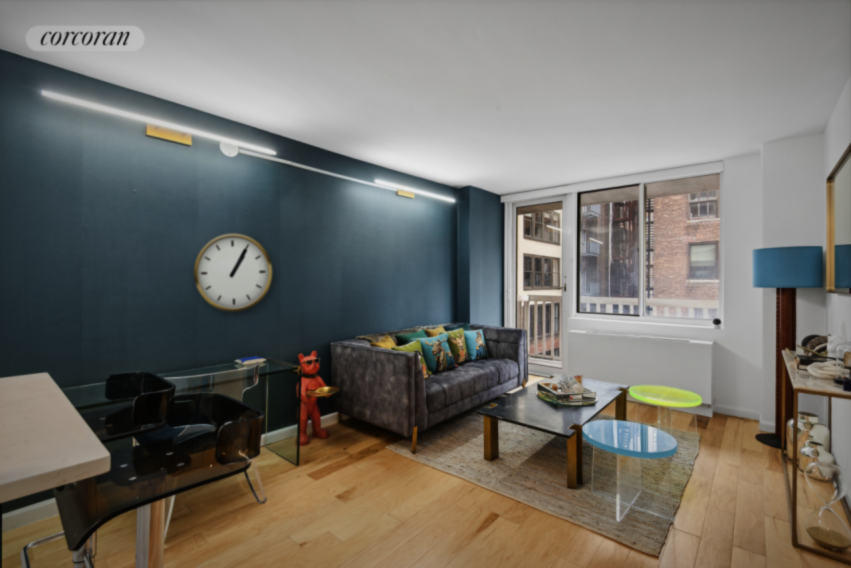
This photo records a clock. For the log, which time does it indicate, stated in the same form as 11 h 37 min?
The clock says 1 h 05 min
